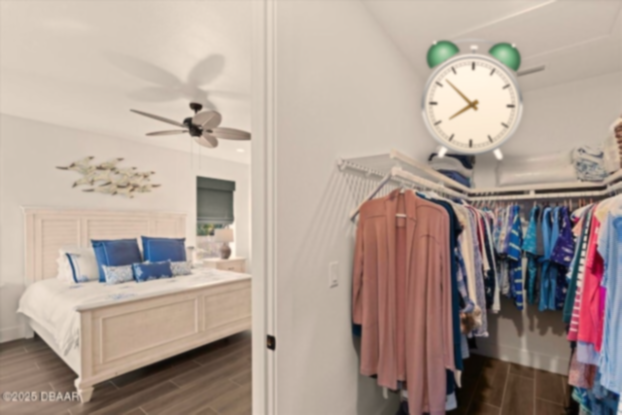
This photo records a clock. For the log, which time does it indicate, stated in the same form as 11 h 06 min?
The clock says 7 h 52 min
